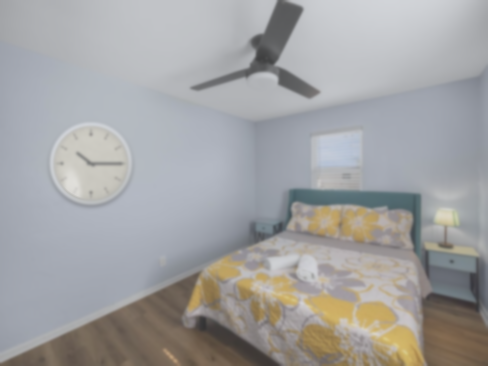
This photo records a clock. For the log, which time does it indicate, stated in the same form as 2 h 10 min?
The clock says 10 h 15 min
